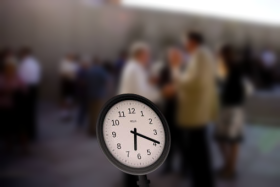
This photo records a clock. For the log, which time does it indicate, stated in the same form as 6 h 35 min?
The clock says 6 h 19 min
